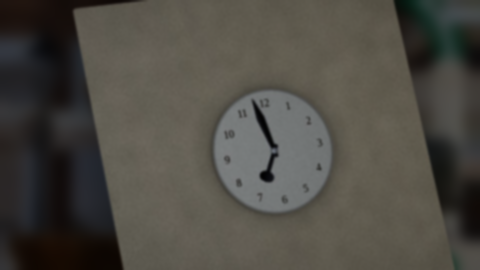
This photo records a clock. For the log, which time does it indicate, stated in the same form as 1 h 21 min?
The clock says 6 h 58 min
